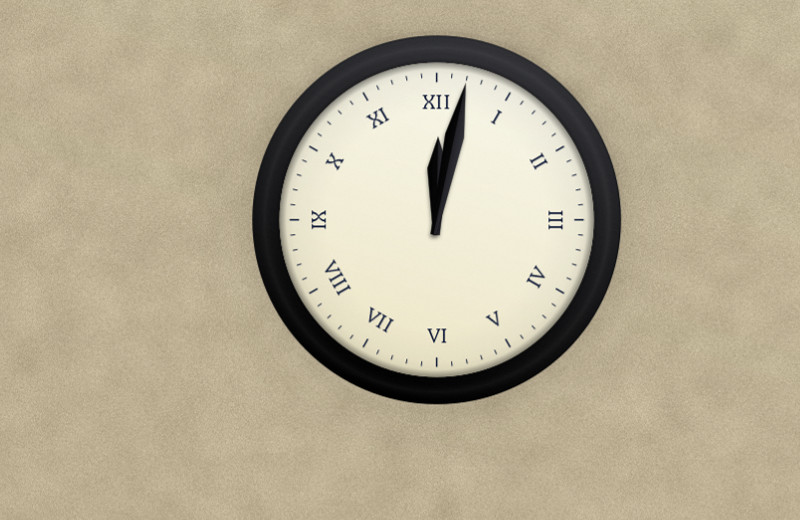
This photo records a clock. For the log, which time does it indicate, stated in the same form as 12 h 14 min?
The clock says 12 h 02 min
